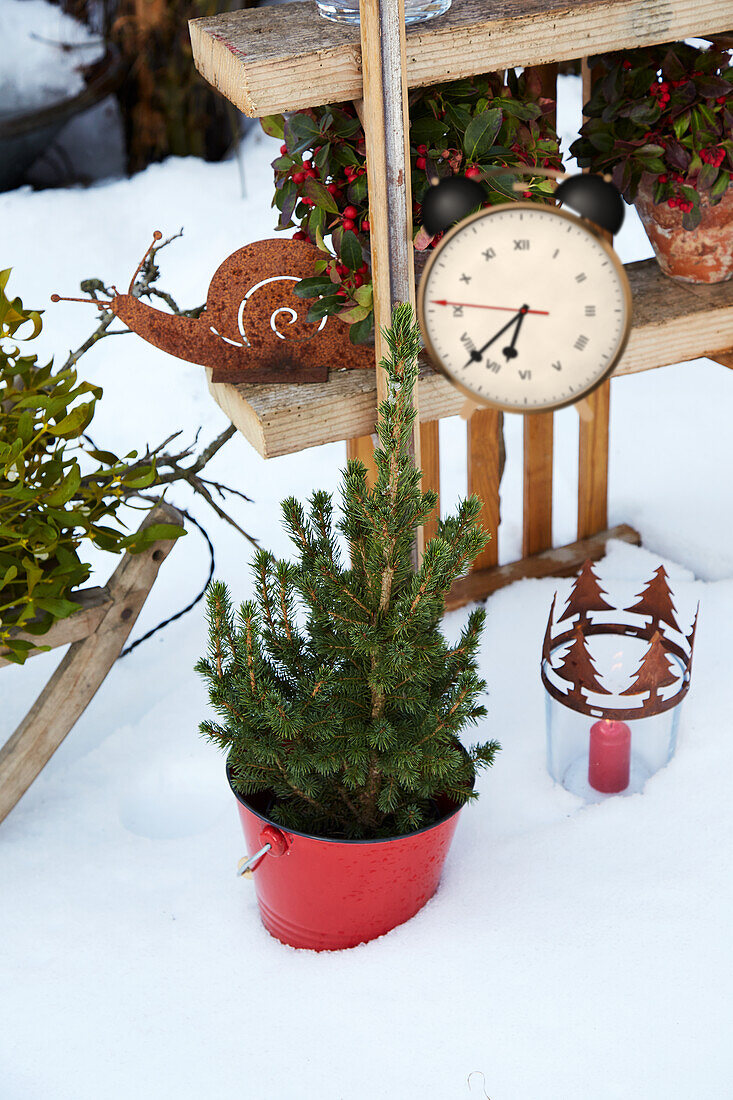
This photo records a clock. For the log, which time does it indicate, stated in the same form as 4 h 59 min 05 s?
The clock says 6 h 37 min 46 s
